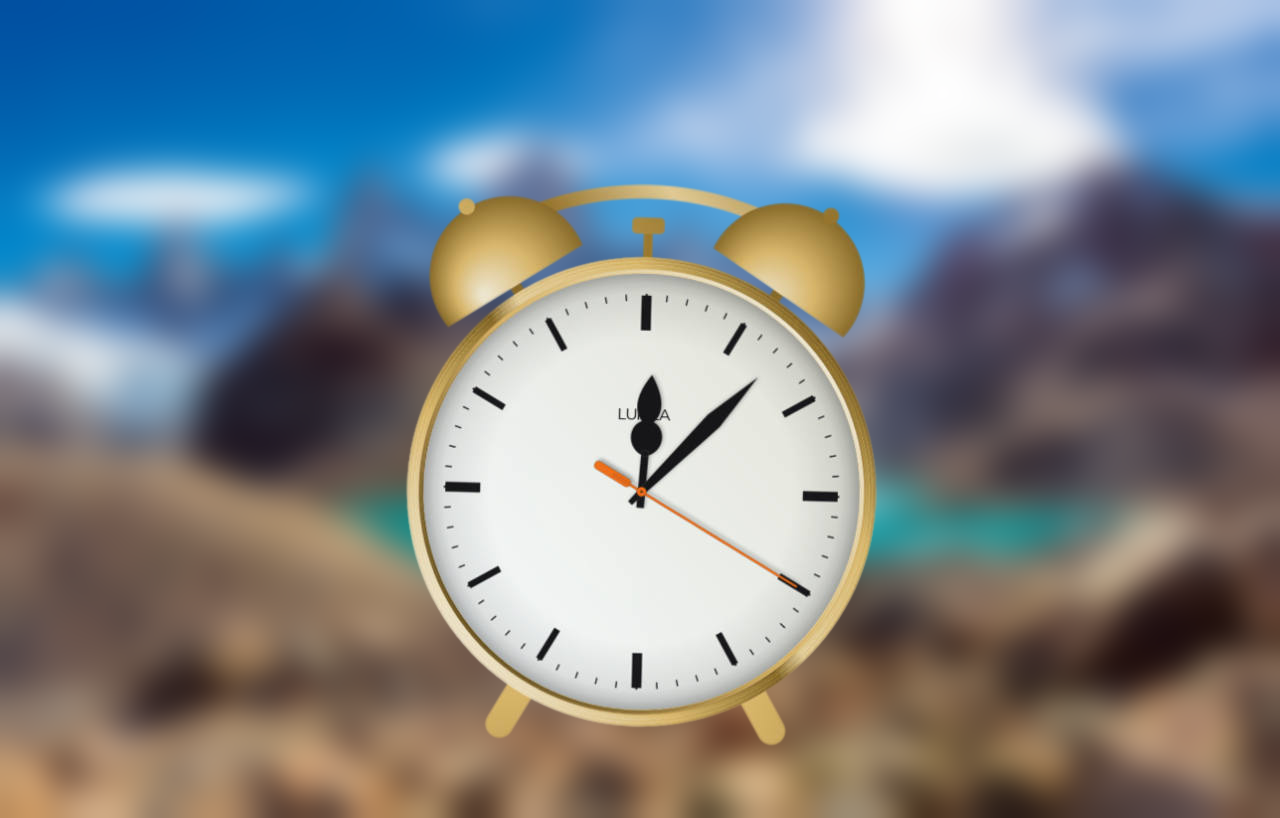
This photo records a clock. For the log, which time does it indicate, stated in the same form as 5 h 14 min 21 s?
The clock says 12 h 07 min 20 s
